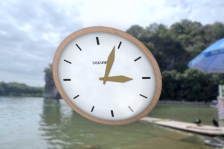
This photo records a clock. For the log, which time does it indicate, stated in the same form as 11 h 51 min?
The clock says 3 h 04 min
